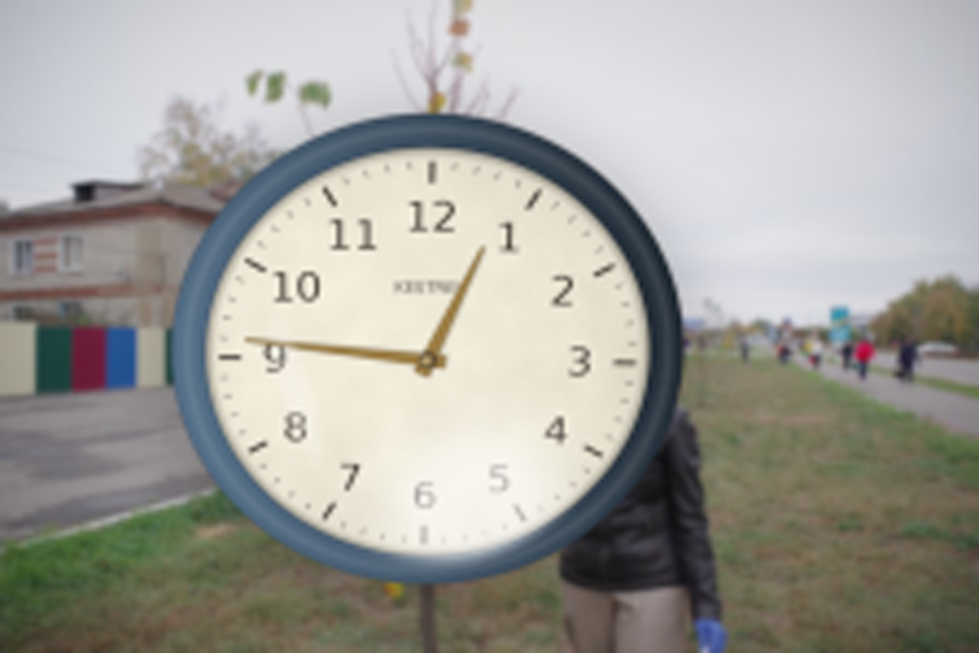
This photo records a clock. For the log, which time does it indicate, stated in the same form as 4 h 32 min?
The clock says 12 h 46 min
